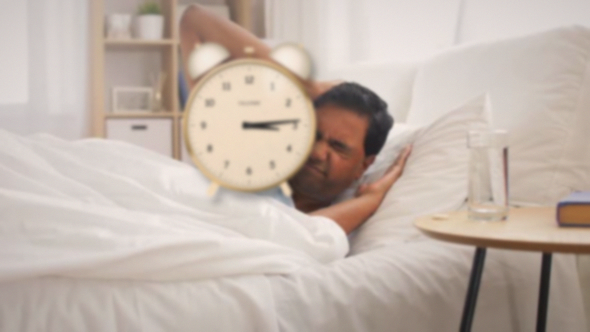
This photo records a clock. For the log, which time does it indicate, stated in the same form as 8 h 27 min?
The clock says 3 h 14 min
